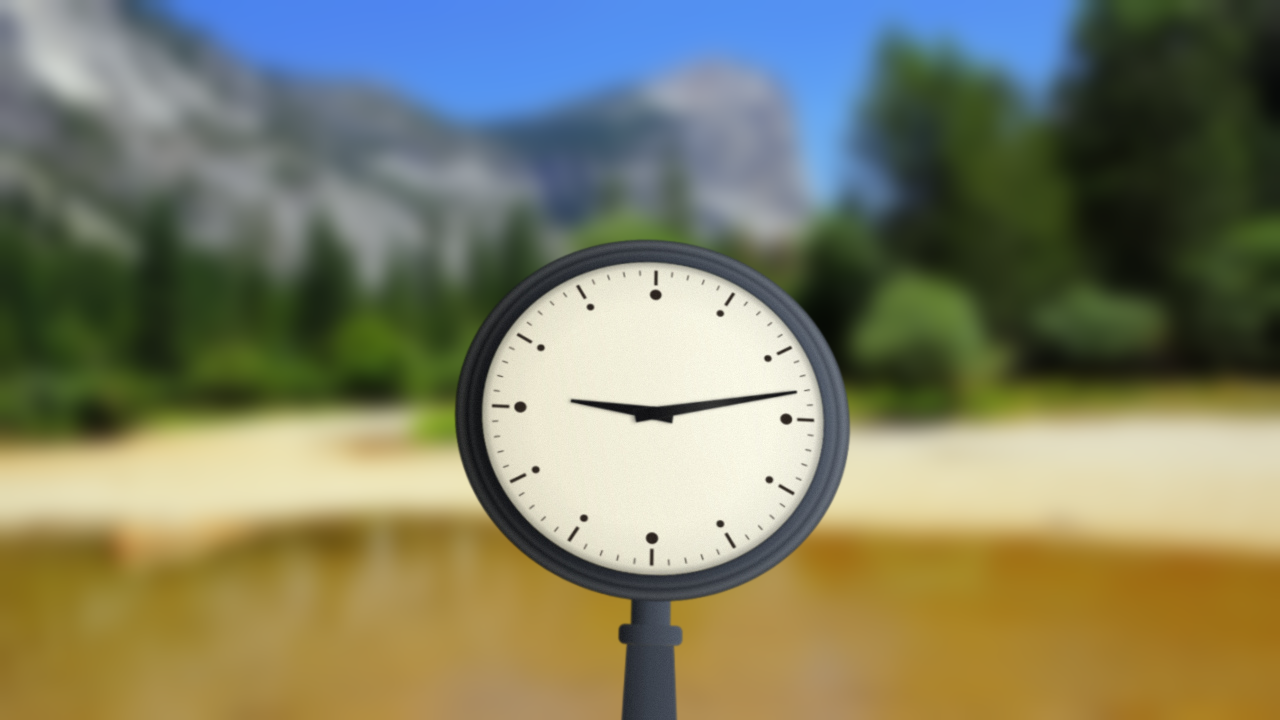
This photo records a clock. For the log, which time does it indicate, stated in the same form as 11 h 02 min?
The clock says 9 h 13 min
